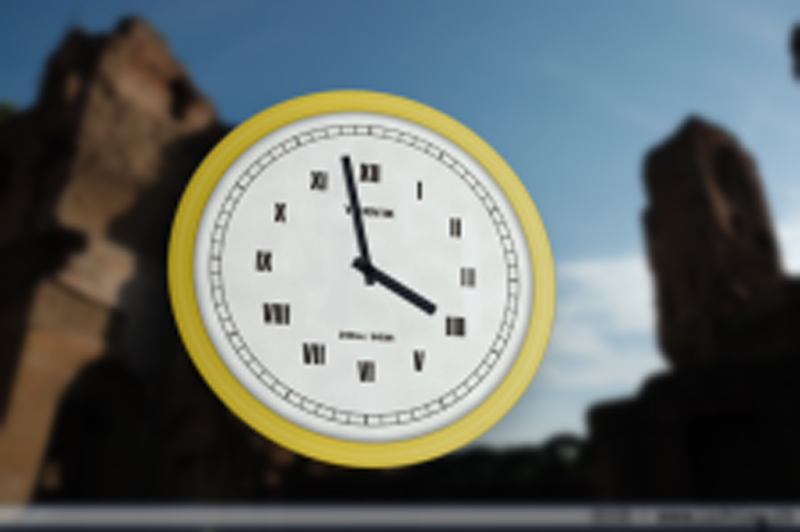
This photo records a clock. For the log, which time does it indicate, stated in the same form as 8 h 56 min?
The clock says 3 h 58 min
